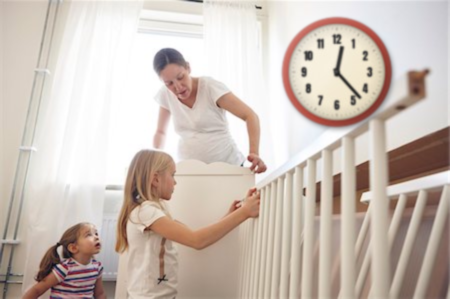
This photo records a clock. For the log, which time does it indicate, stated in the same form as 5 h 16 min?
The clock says 12 h 23 min
